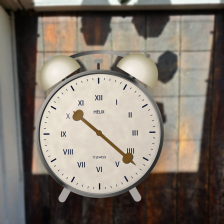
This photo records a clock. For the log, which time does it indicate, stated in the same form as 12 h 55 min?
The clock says 10 h 22 min
